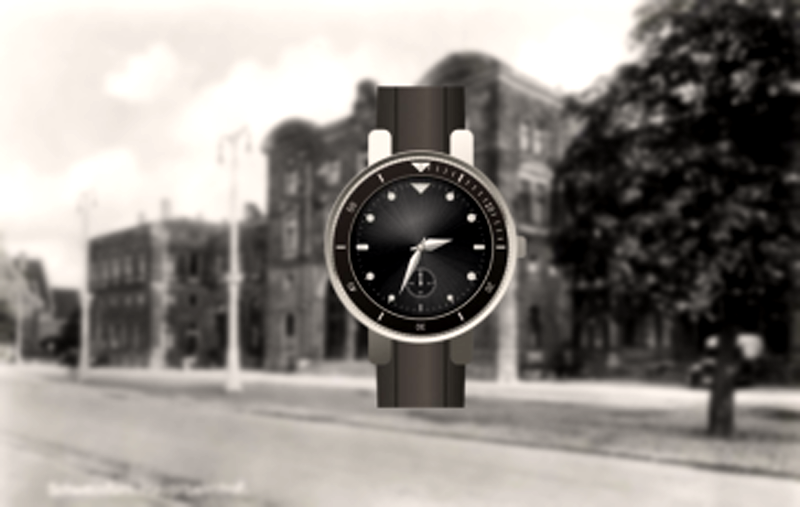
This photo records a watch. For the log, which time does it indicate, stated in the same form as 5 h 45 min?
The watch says 2 h 34 min
